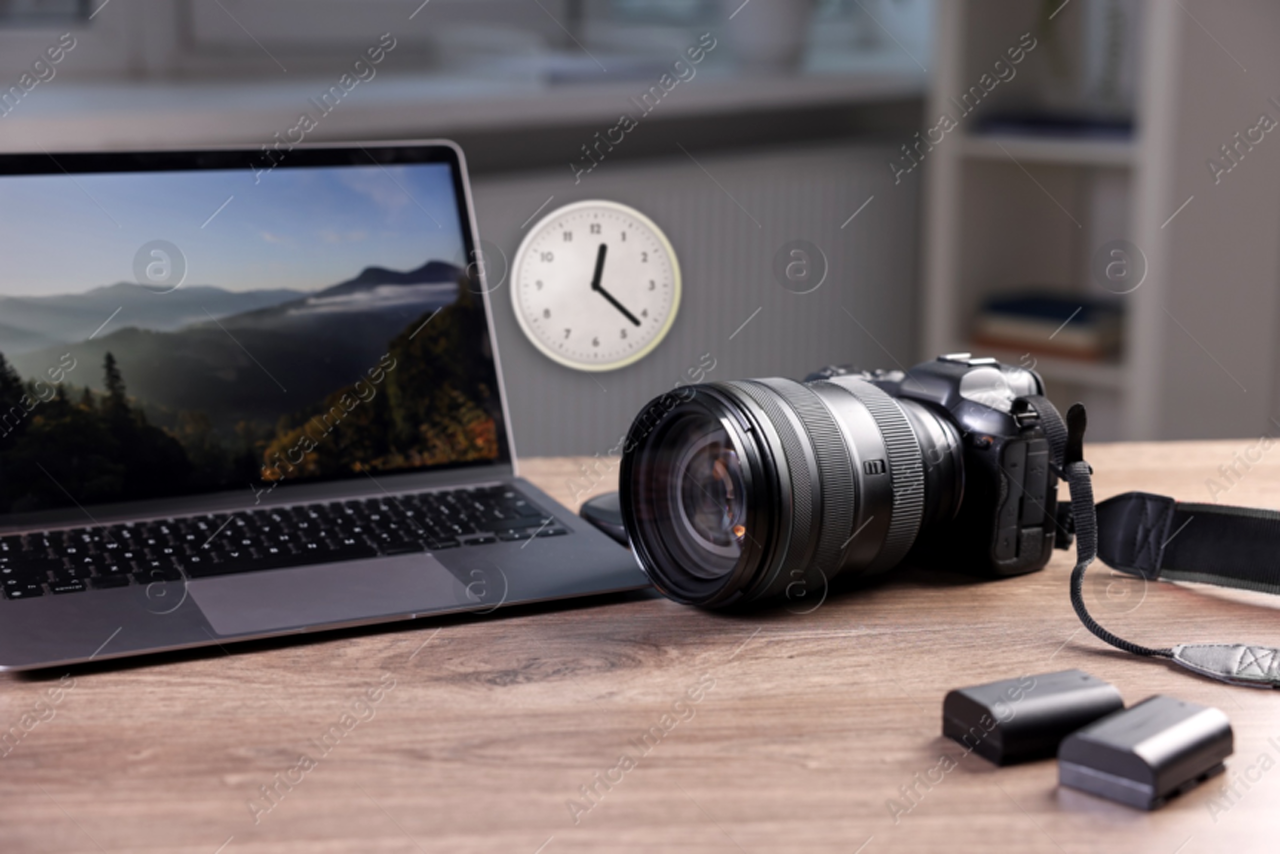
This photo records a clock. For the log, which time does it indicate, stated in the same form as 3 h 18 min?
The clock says 12 h 22 min
